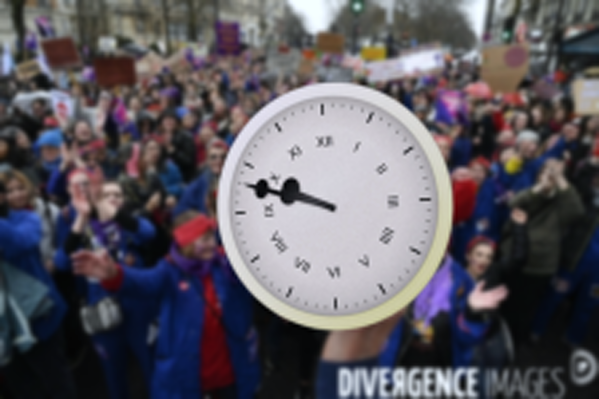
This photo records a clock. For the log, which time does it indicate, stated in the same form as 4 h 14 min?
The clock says 9 h 48 min
